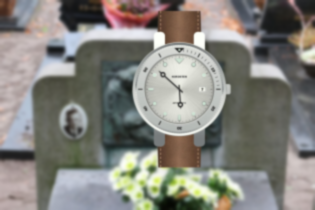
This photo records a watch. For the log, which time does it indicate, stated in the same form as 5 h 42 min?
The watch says 5 h 52 min
